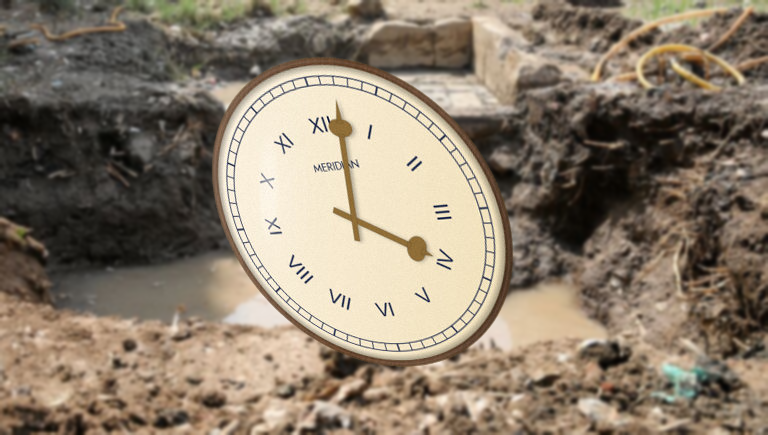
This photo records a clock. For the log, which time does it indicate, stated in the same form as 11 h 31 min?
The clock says 4 h 02 min
